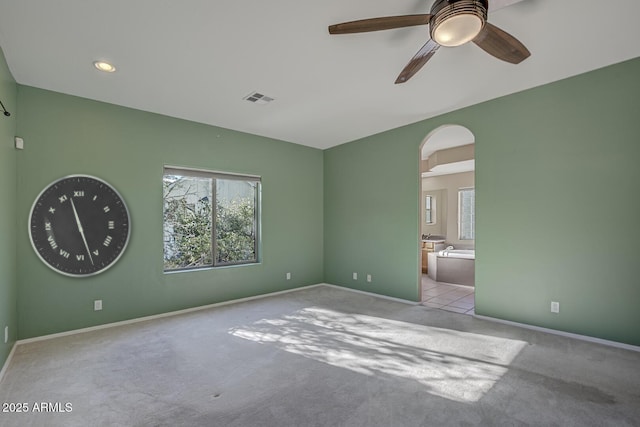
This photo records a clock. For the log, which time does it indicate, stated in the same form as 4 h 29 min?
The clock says 11 h 27 min
